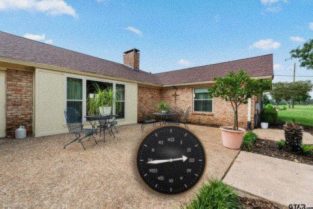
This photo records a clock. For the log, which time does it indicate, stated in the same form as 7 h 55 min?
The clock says 2 h 44 min
